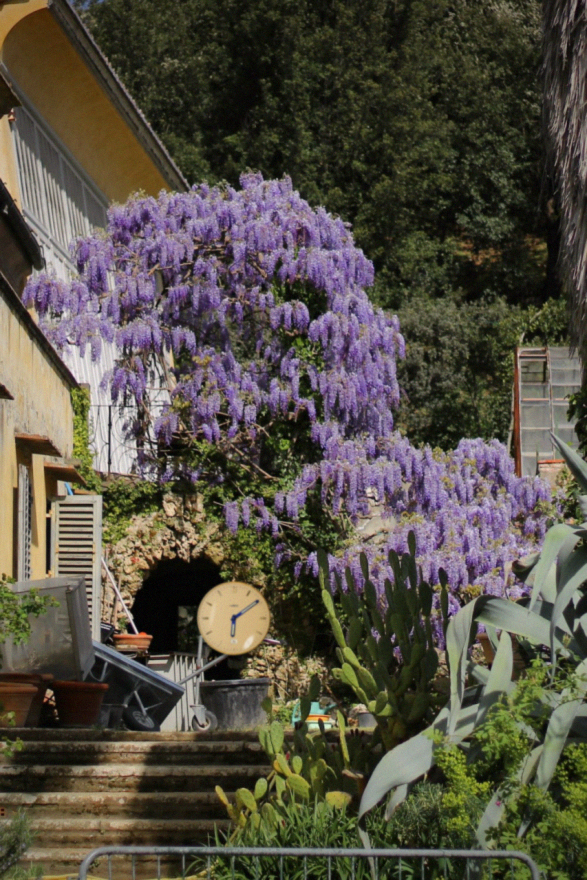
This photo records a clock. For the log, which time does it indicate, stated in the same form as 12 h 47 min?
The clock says 6 h 09 min
